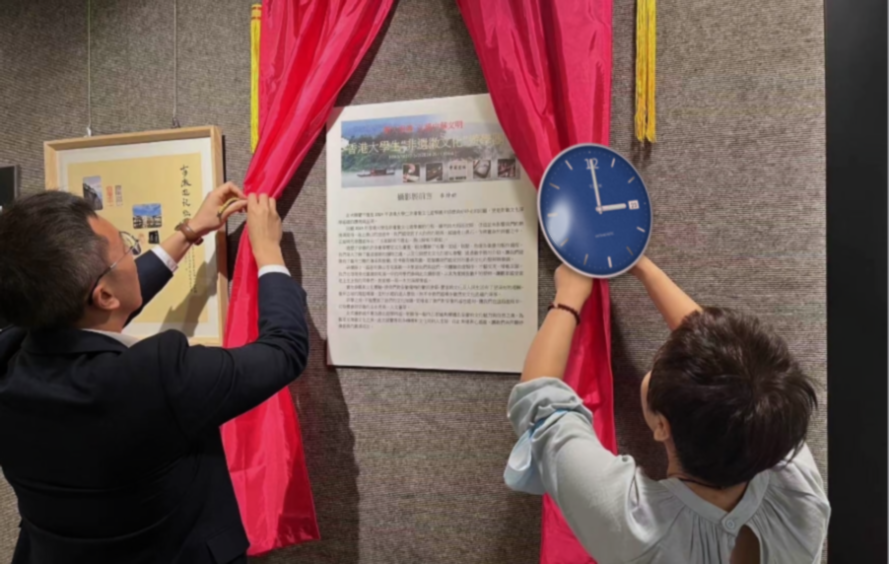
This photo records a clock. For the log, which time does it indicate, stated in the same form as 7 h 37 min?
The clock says 3 h 00 min
